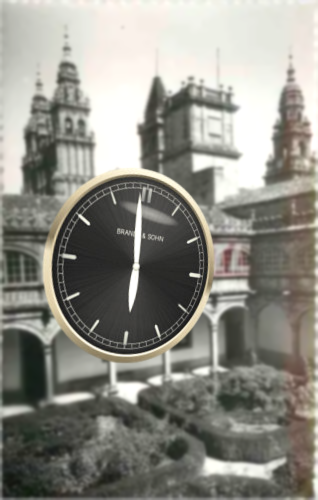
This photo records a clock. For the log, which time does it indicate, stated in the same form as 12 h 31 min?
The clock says 5 h 59 min
